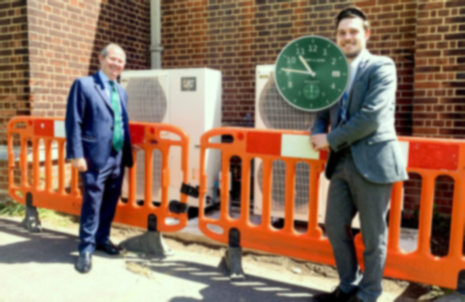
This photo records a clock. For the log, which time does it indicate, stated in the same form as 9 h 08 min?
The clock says 10 h 46 min
